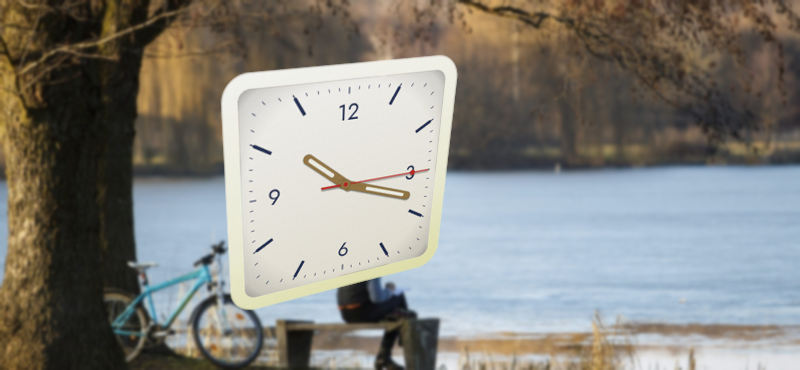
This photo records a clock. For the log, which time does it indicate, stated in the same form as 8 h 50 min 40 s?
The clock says 10 h 18 min 15 s
